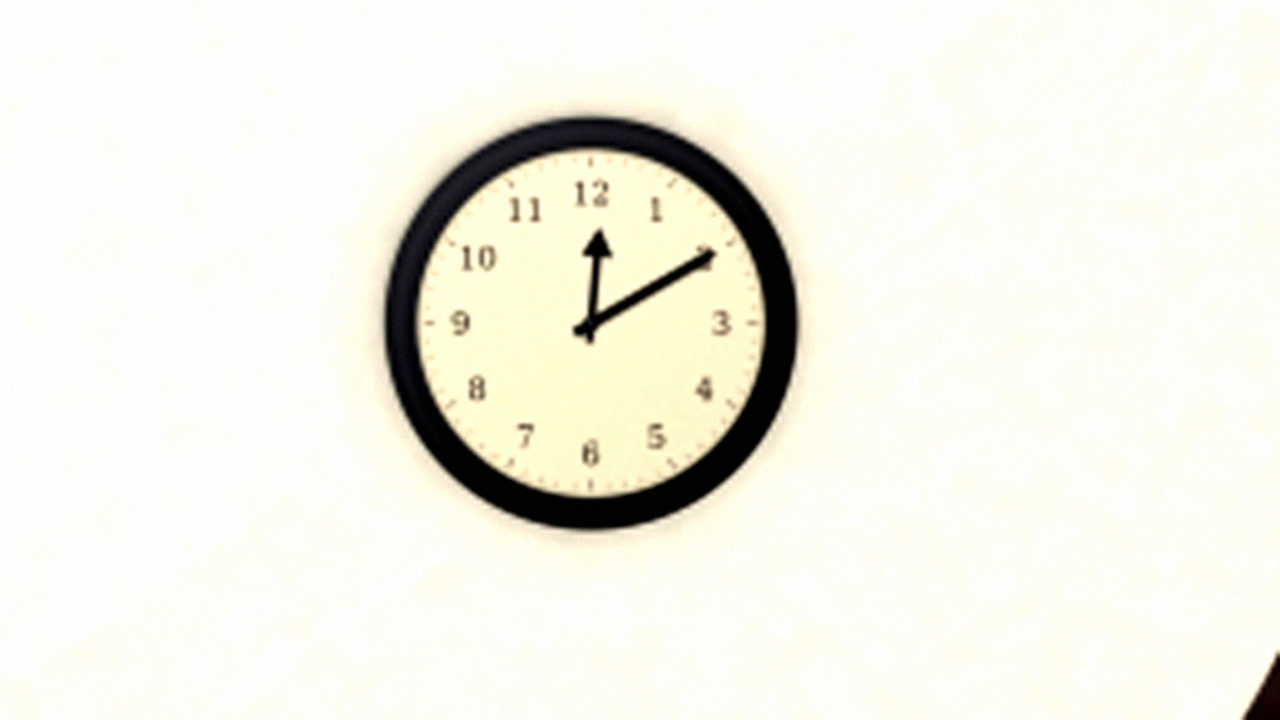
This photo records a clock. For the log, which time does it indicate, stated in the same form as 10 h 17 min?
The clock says 12 h 10 min
